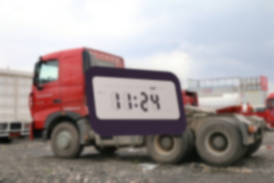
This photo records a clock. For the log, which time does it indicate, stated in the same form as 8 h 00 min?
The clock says 11 h 24 min
